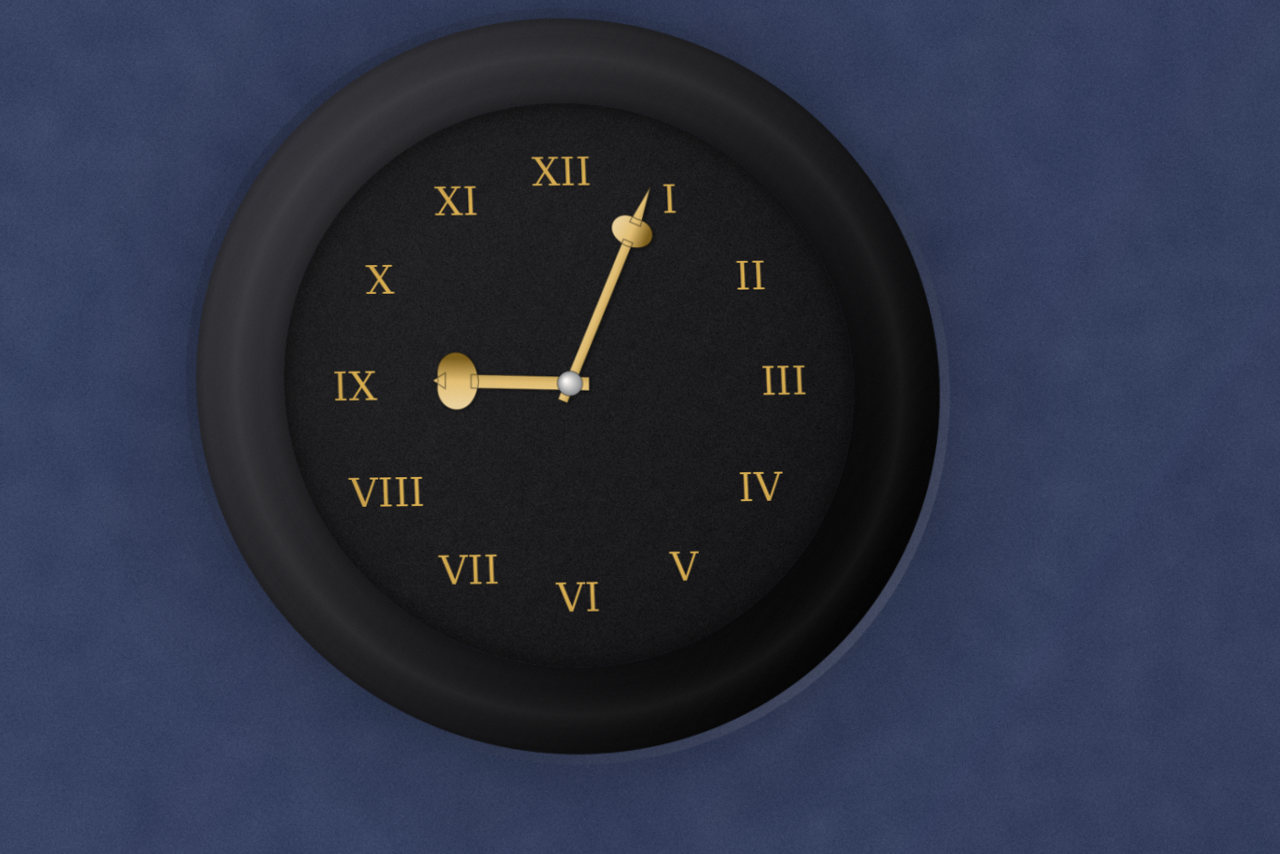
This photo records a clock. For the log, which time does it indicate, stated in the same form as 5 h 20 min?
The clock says 9 h 04 min
